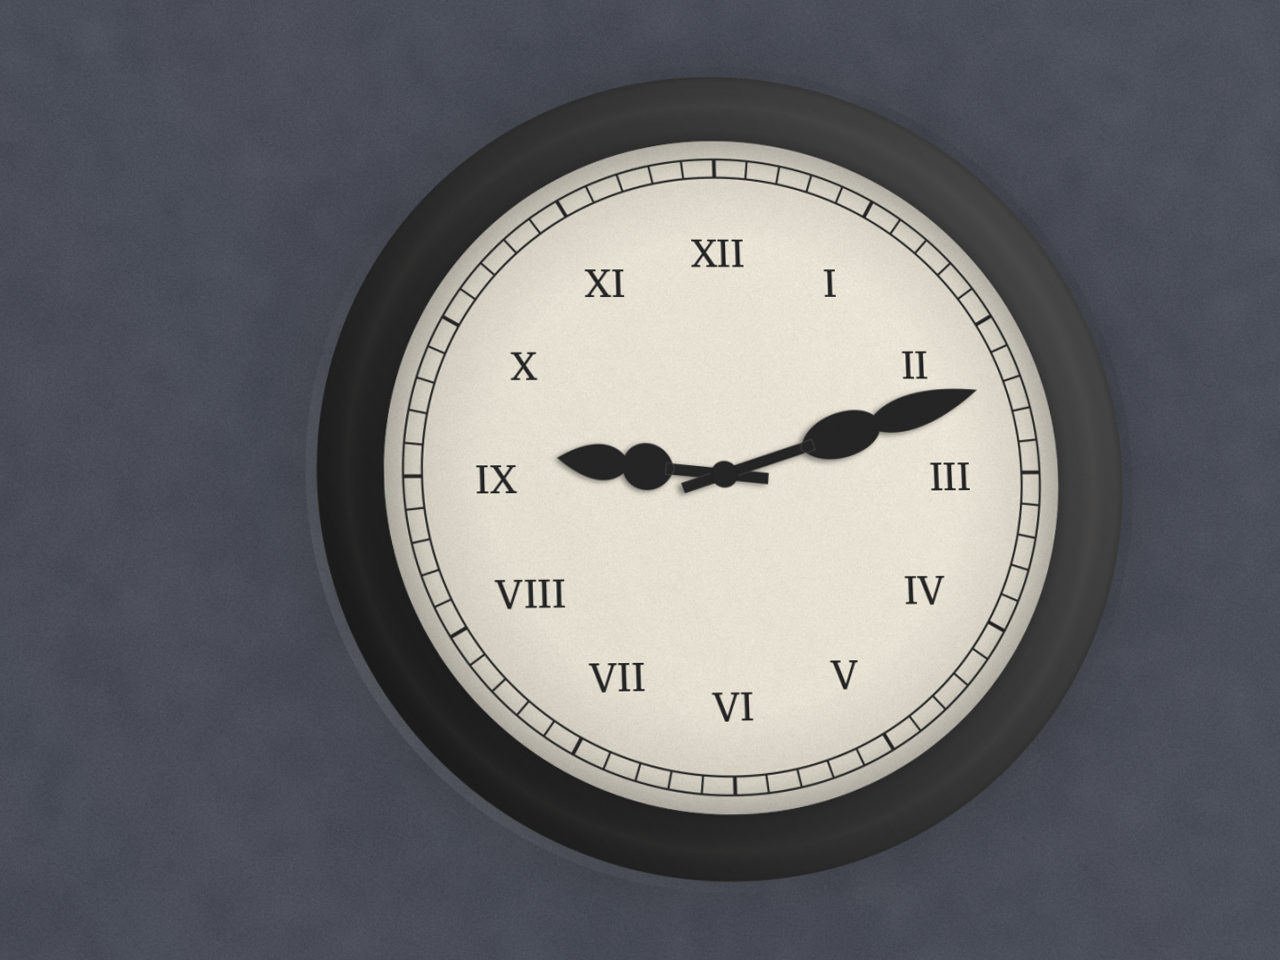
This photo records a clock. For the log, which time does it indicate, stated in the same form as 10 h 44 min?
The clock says 9 h 12 min
